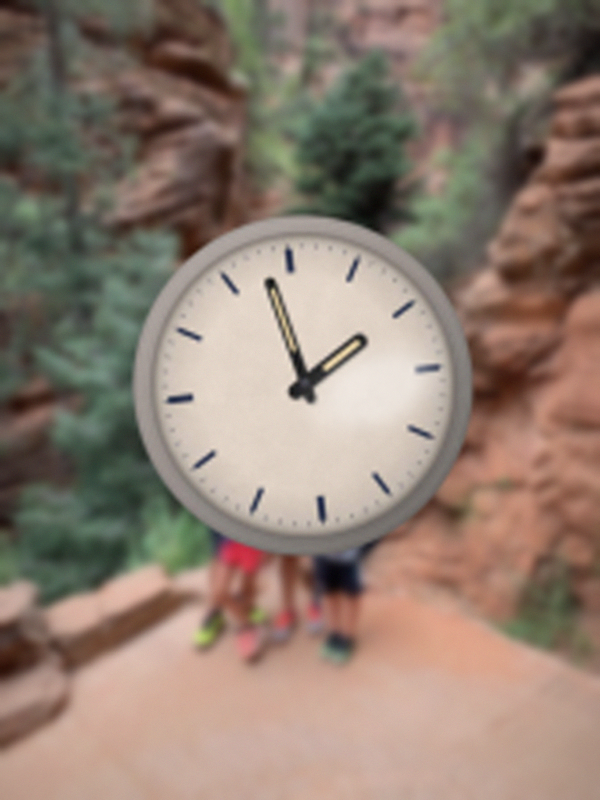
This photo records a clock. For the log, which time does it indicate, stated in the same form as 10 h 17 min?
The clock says 1 h 58 min
